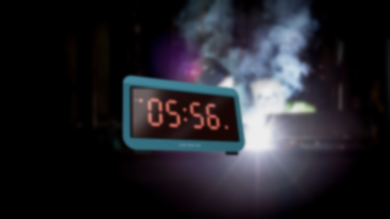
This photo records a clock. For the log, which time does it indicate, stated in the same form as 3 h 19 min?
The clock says 5 h 56 min
